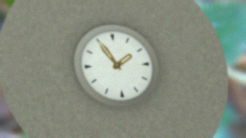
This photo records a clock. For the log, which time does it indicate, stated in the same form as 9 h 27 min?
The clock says 1 h 55 min
